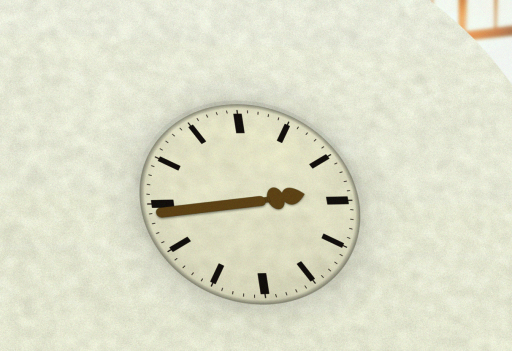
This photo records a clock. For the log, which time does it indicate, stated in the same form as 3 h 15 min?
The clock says 2 h 44 min
